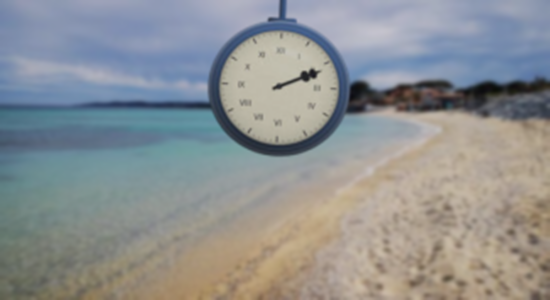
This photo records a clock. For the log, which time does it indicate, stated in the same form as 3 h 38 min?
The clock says 2 h 11 min
